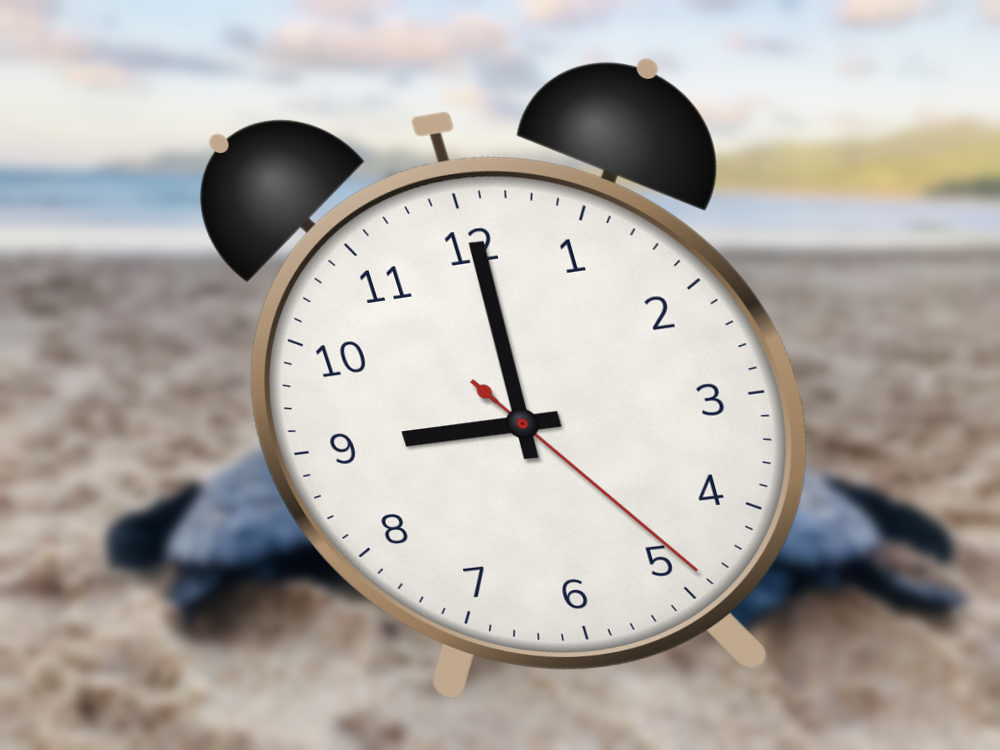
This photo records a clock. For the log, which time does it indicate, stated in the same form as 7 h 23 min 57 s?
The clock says 9 h 00 min 24 s
